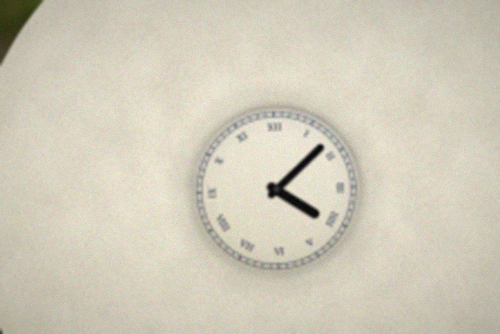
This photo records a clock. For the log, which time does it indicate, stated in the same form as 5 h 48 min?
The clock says 4 h 08 min
